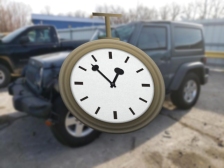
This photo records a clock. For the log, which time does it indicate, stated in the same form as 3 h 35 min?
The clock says 12 h 53 min
